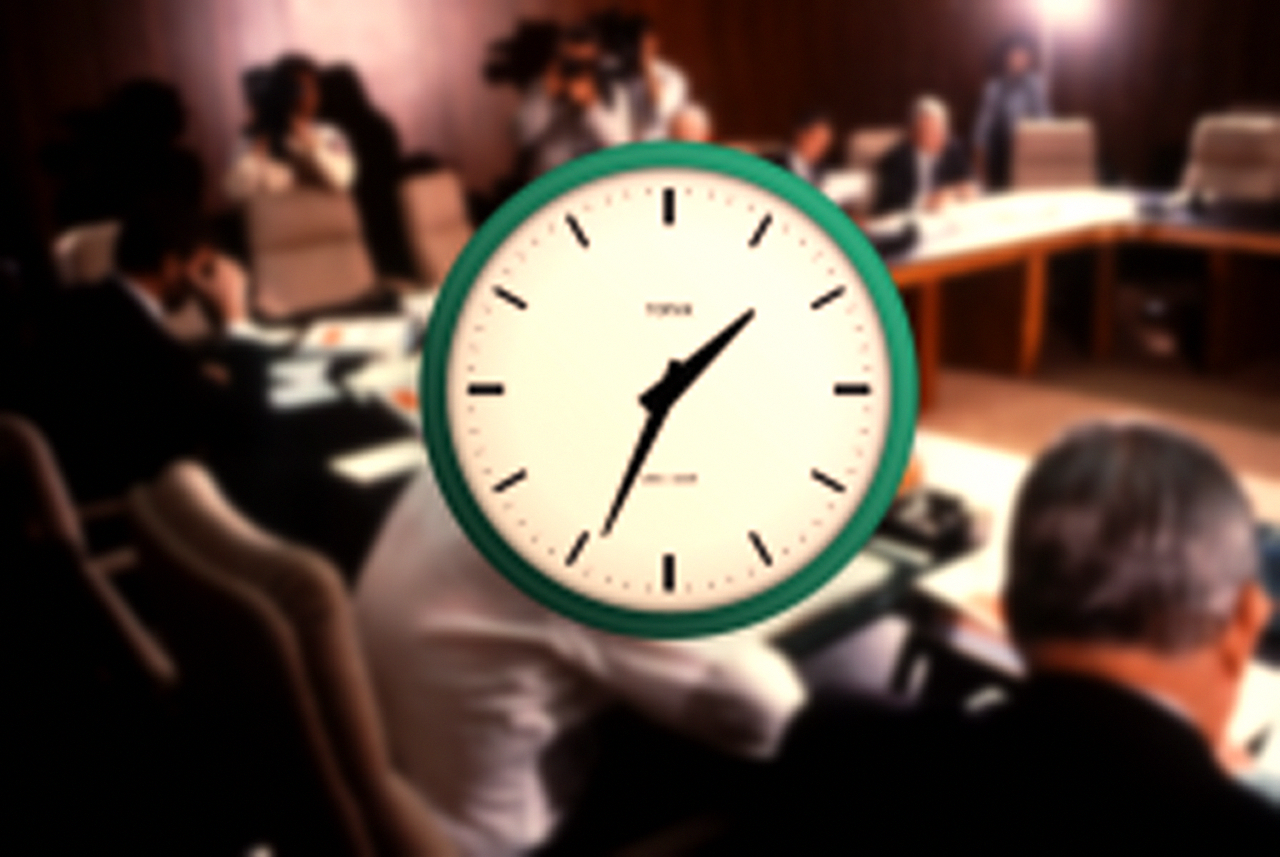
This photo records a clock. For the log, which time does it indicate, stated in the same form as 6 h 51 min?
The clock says 1 h 34 min
